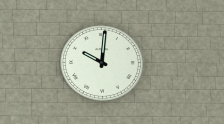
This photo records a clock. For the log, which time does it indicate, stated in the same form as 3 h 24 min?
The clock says 10 h 01 min
